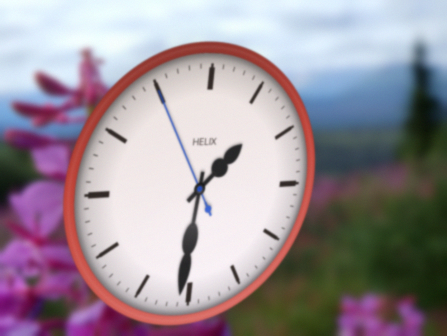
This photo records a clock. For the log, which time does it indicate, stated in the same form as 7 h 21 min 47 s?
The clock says 1 h 30 min 55 s
